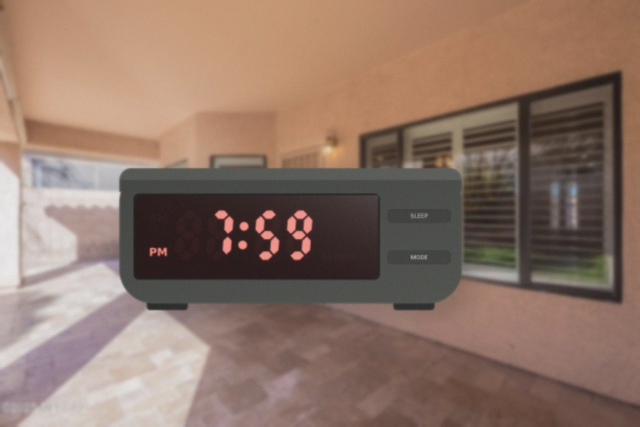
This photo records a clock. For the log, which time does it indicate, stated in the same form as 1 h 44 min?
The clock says 7 h 59 min
